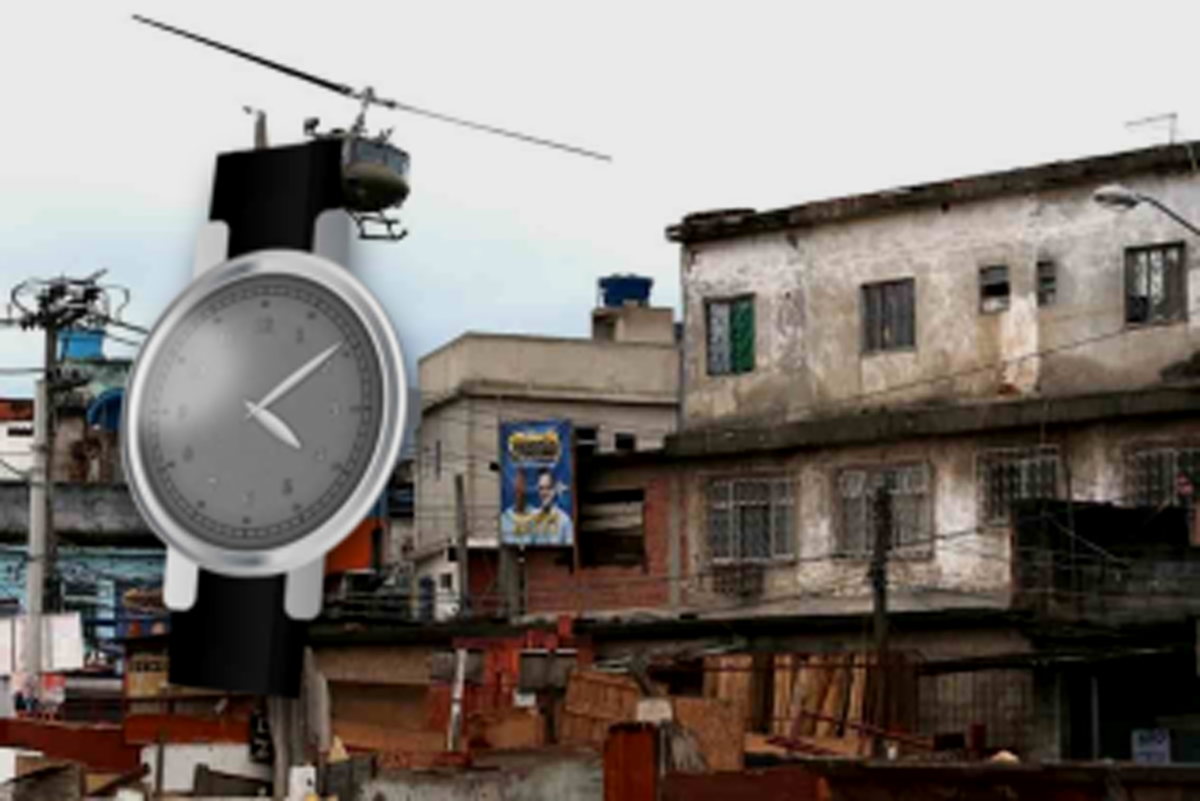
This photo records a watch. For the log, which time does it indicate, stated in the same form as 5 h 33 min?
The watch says 4 h 09 min
